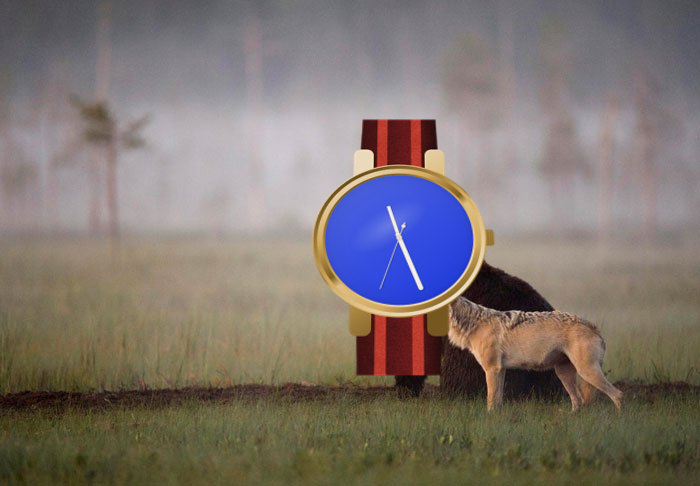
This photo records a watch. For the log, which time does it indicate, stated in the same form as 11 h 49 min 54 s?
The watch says 11 h 26 min 33 s
